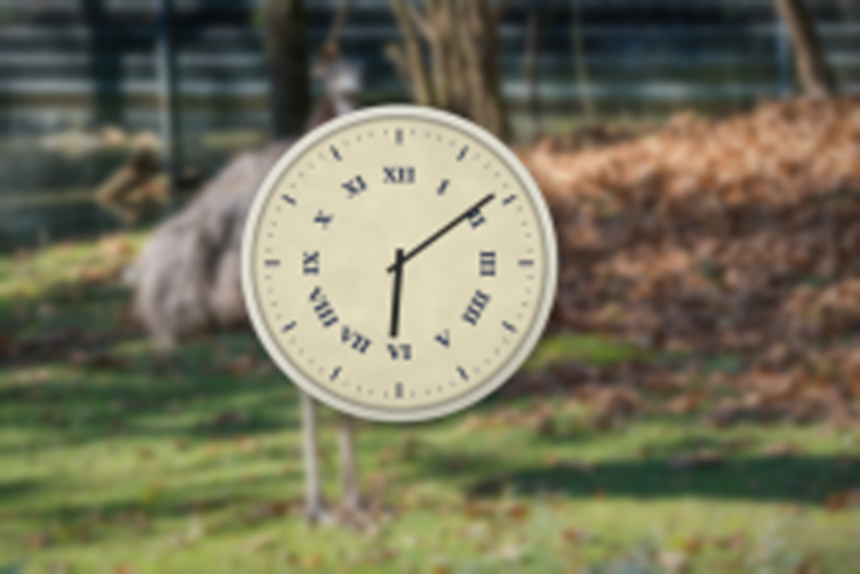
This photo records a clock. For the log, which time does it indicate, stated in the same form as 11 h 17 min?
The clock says 6 h 09 min
